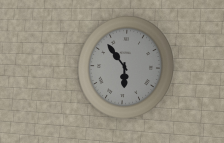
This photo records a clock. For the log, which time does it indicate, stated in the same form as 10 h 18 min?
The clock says 5 h 53 min
